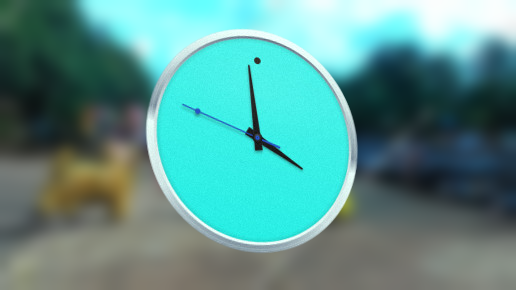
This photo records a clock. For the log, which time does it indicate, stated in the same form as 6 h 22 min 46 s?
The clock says 3 h 58 min 48 s
